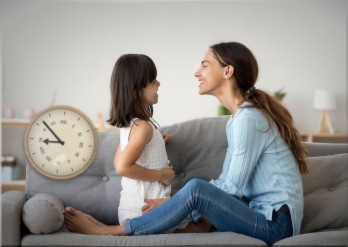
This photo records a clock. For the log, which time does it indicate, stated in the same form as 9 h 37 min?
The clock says 8 h 52 min
